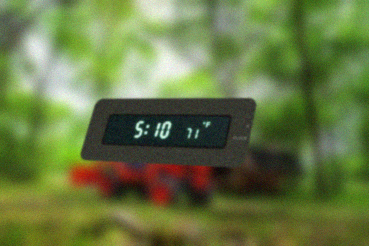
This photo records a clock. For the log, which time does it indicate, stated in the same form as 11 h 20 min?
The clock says 5 h 10 min
